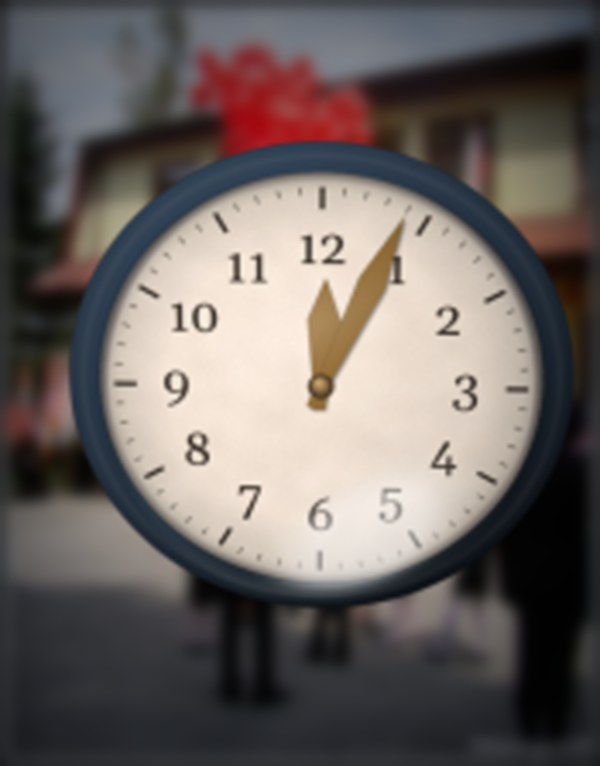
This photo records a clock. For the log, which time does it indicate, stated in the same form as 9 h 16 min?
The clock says 12 h 04 min
